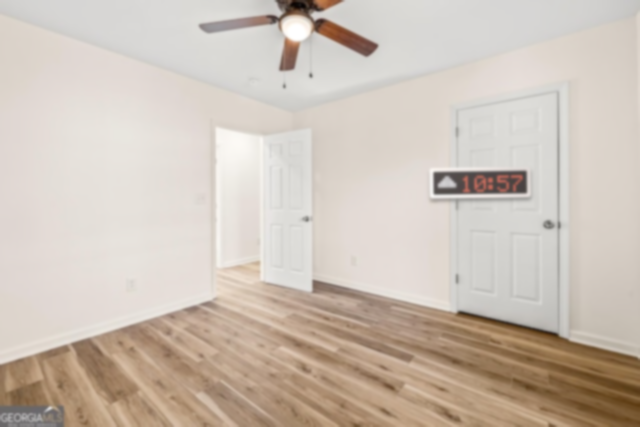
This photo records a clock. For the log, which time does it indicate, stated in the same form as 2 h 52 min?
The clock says 10 h 57 min
